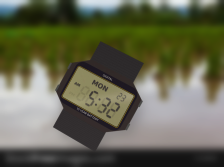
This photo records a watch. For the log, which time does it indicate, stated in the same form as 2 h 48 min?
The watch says 5 h 32 min
